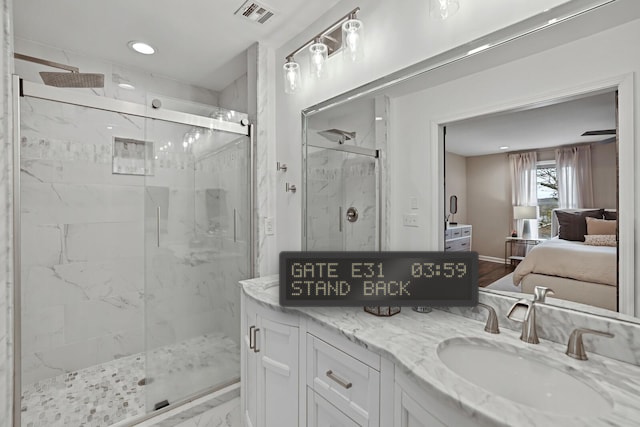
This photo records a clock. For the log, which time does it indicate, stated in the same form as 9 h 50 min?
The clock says 3 h 59 min
